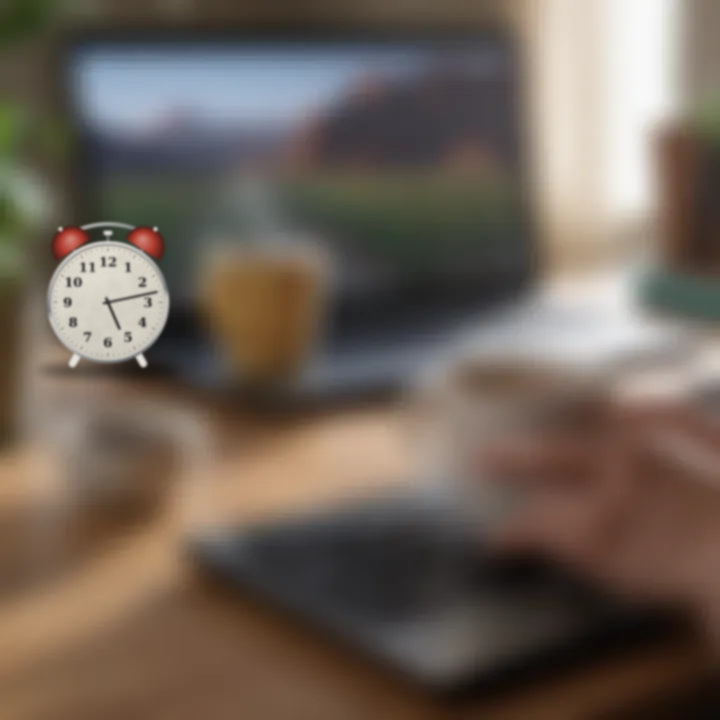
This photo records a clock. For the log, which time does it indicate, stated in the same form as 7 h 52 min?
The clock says 5 h 13 min
